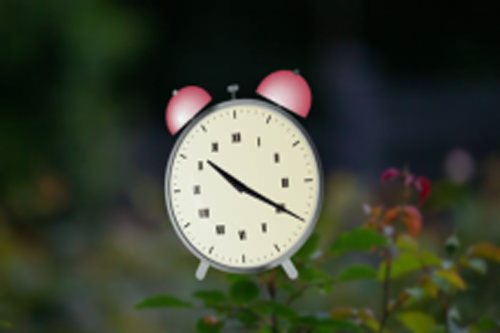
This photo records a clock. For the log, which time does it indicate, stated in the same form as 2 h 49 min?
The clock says 10 h 20 min
